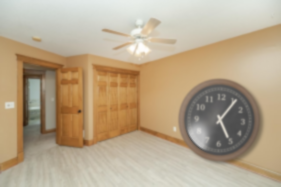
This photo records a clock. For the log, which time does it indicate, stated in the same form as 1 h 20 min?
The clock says 5 h 06 min
